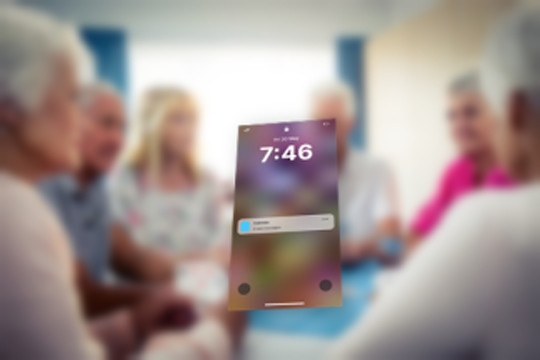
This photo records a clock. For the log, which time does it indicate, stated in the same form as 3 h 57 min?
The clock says 7 h 46 min
